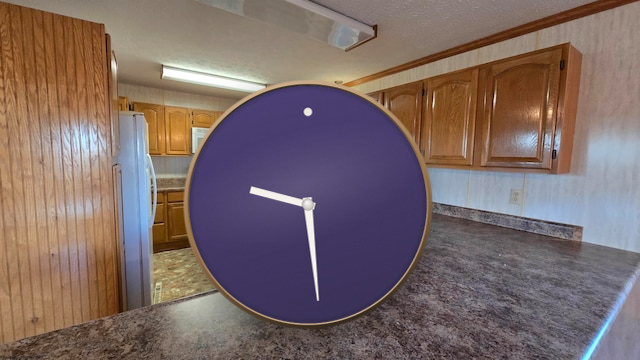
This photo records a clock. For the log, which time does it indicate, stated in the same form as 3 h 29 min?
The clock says 9 h 29 min
